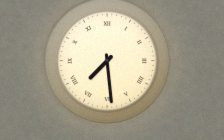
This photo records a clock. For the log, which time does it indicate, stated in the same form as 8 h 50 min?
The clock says 7 h 29 min
